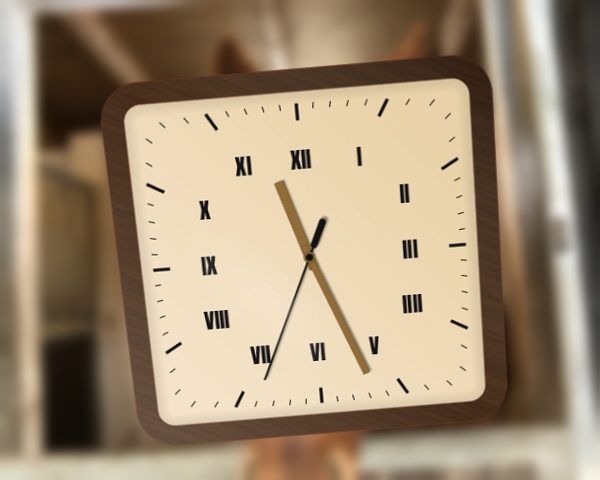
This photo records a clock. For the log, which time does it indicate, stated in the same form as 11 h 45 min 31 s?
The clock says 11 h 26 min 34 s
